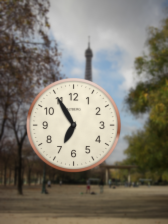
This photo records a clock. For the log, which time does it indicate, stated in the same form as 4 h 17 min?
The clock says 6 h 55 min
